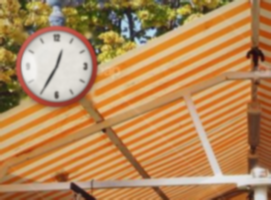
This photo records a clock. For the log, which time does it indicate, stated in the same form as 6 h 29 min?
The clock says 12 h 35 min
